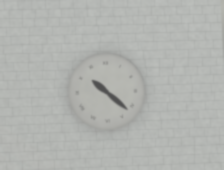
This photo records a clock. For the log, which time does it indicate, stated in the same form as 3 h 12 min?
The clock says 10 h 22 min
